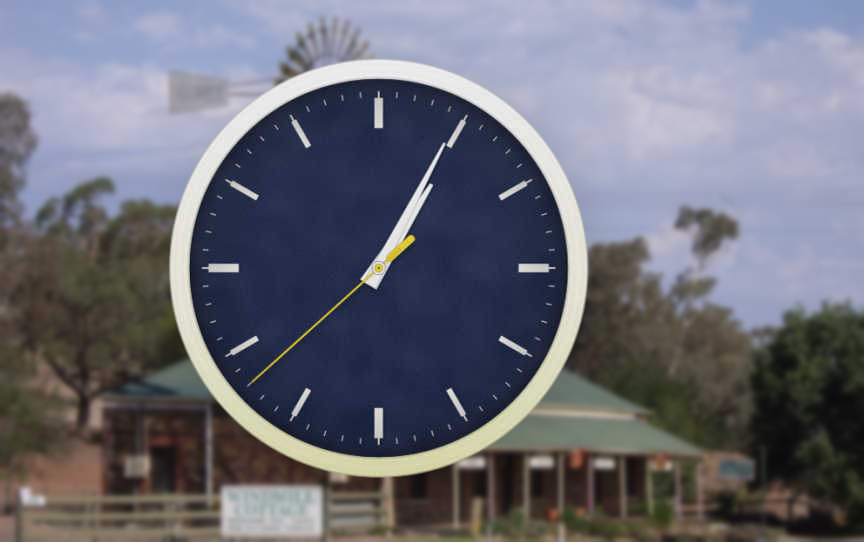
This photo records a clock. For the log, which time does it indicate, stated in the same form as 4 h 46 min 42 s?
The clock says 1 h 04 min 38 s
